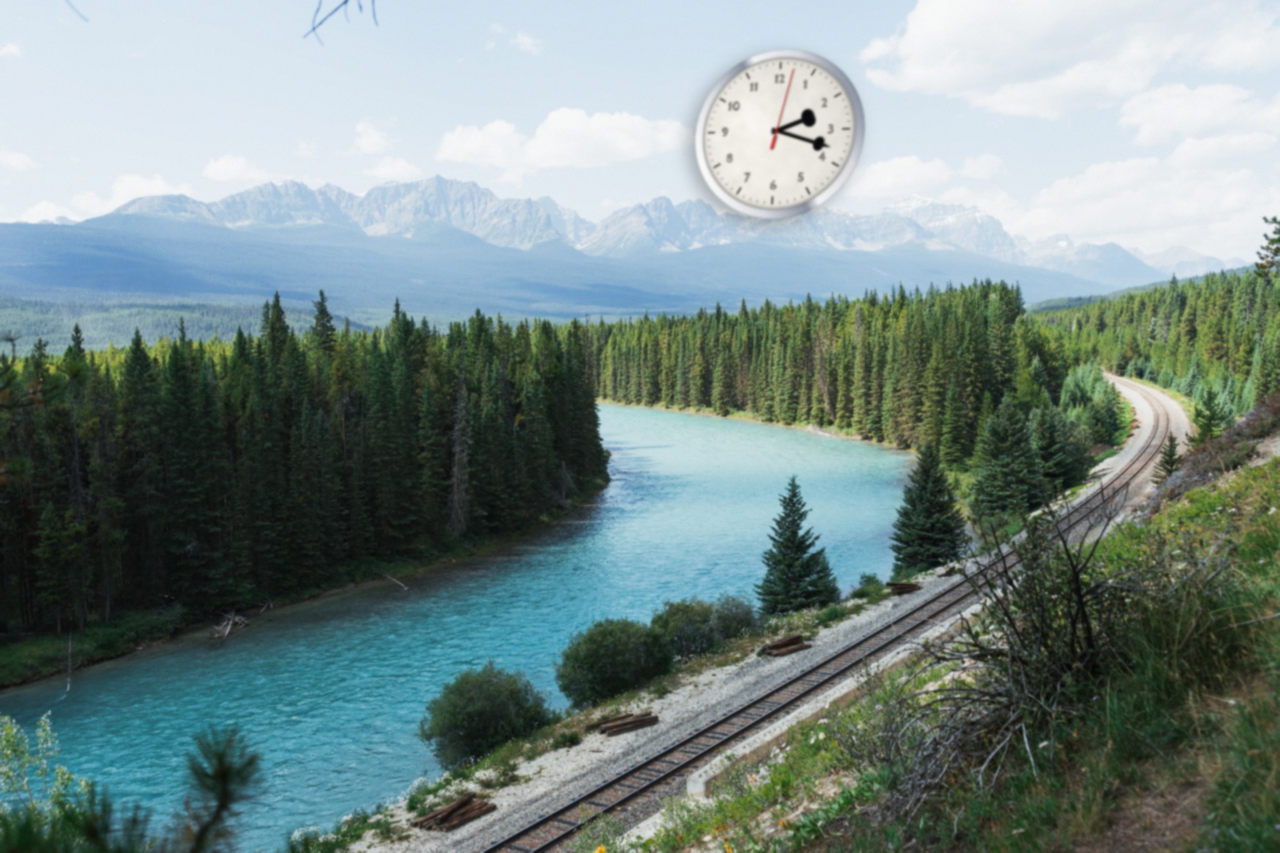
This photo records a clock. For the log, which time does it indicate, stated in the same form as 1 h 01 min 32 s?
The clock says 2 h 18 min 02 s
